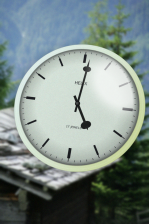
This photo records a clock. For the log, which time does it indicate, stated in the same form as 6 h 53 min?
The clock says 5 h 01 min
